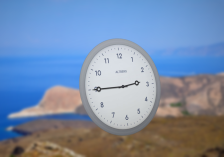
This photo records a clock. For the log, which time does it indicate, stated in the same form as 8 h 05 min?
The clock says 2 h 45 min
